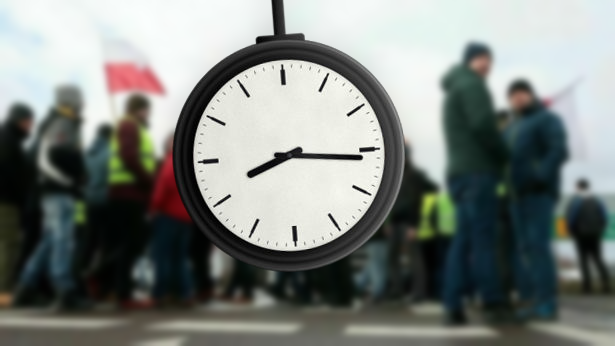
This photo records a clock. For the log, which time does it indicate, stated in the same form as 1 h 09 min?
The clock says 8 h 16 min
